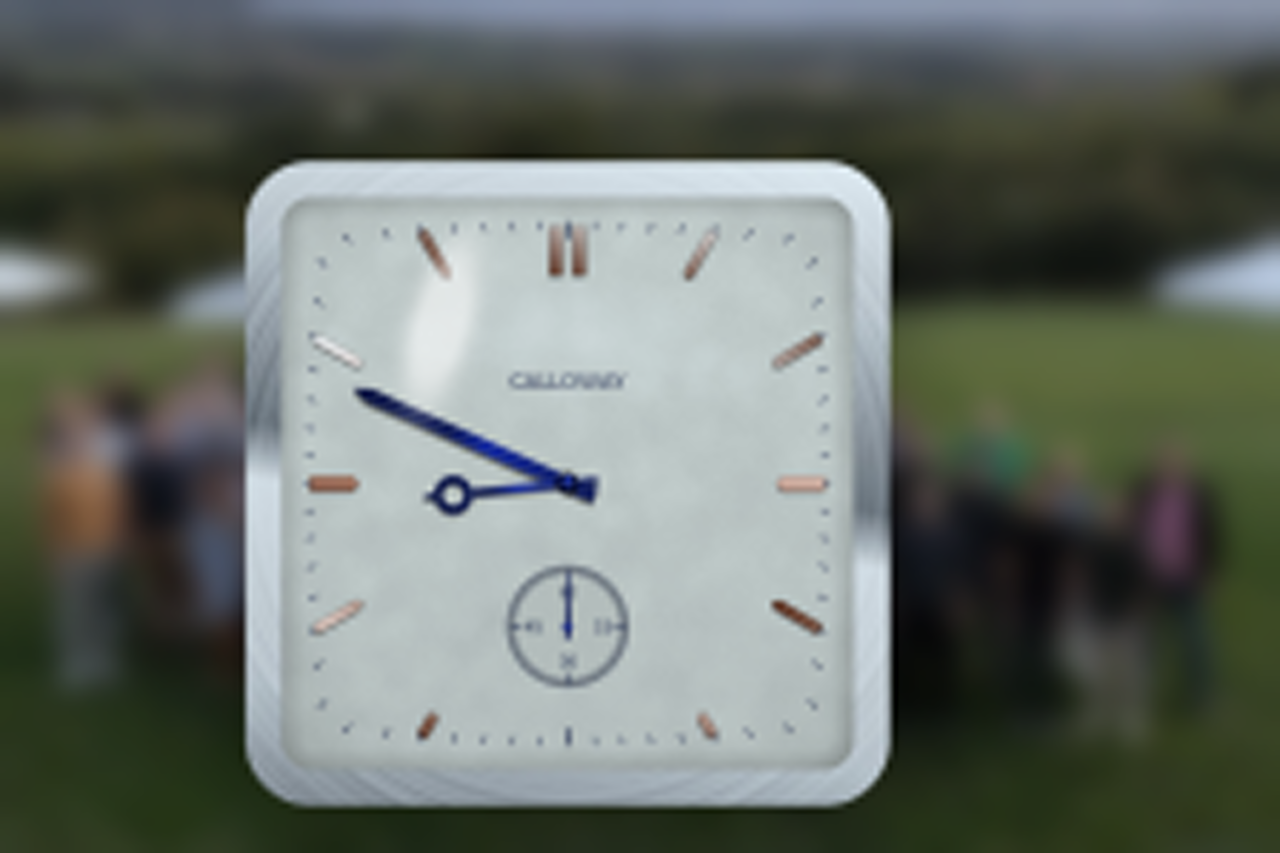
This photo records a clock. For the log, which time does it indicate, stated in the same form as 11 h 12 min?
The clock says 8 h 49 min
